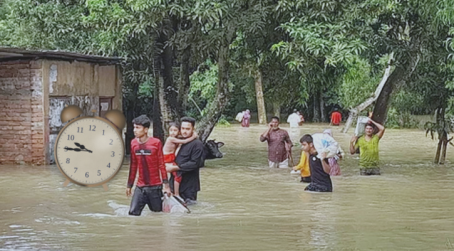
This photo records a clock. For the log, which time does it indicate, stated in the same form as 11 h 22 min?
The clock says 9 h 45 min
